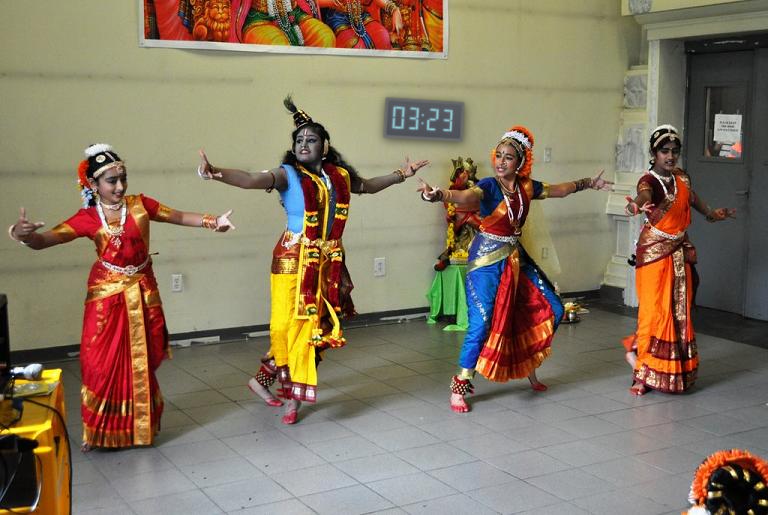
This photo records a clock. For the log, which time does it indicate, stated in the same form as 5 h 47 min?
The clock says 3 h 23 min
